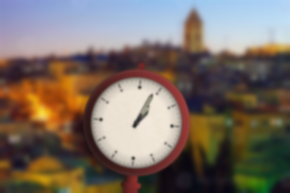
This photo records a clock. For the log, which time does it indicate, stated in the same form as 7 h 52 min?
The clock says 1 h 04 min
